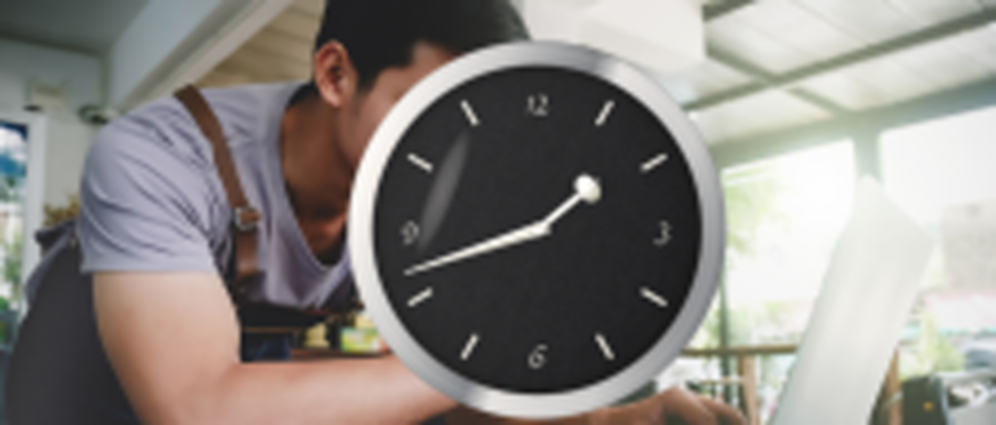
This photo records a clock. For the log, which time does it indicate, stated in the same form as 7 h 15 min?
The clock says 1 h 42 min
